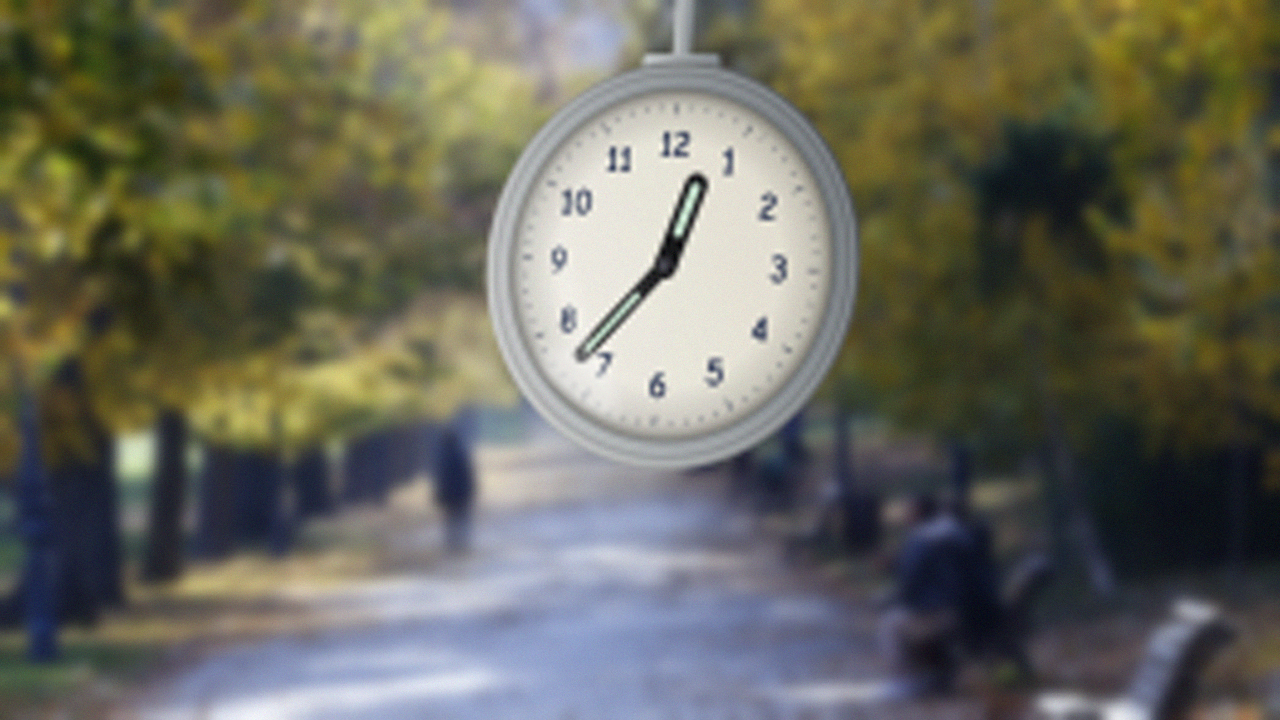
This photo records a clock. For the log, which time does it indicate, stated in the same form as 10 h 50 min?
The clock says 12 h 37 min
